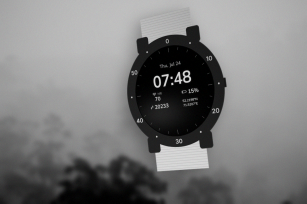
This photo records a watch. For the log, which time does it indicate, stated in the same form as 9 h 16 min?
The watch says 7 h 48 min
